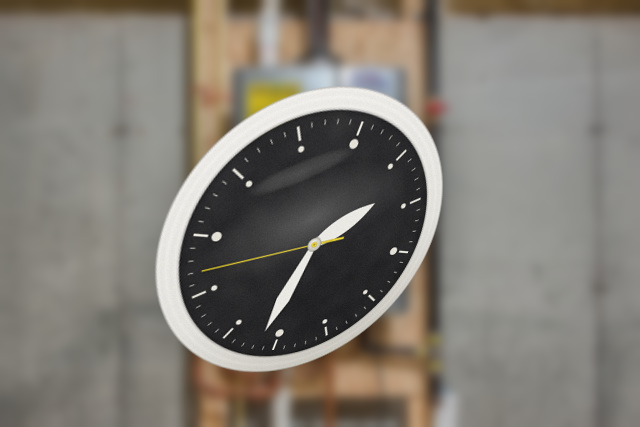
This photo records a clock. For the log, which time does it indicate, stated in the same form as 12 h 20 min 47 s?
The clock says 1 h 31 min 42 s
